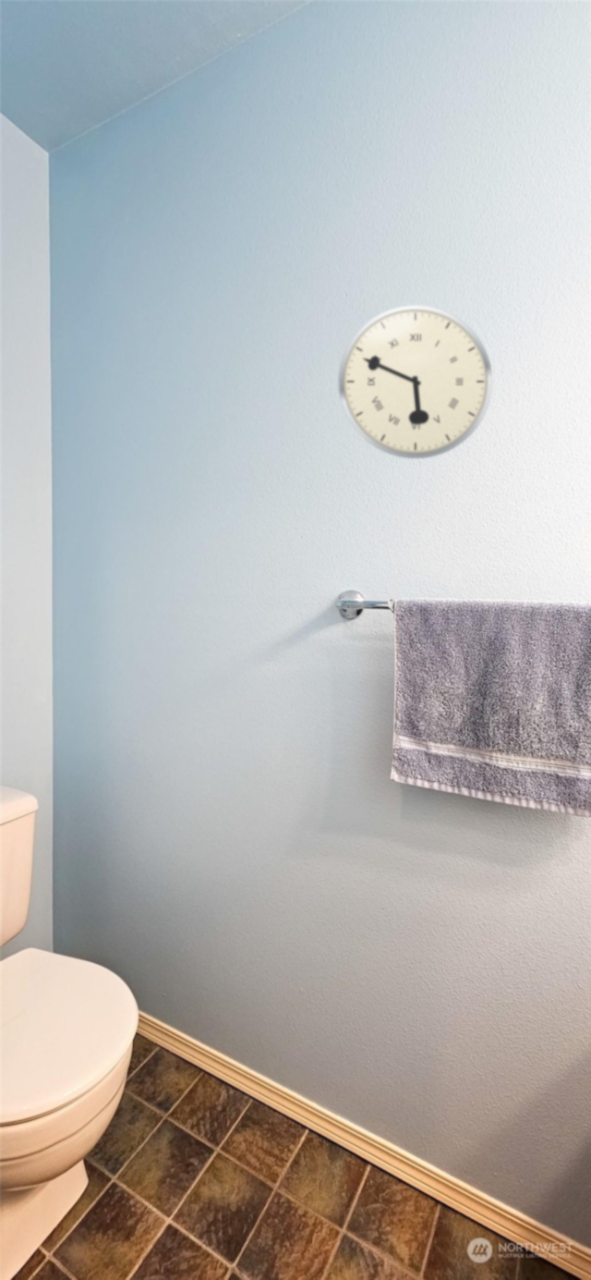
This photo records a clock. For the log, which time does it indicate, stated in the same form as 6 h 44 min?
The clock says 5 h 49 min
